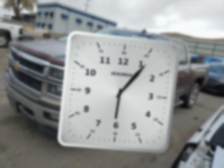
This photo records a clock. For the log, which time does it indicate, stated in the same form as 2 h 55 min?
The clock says 6 h 06 min
